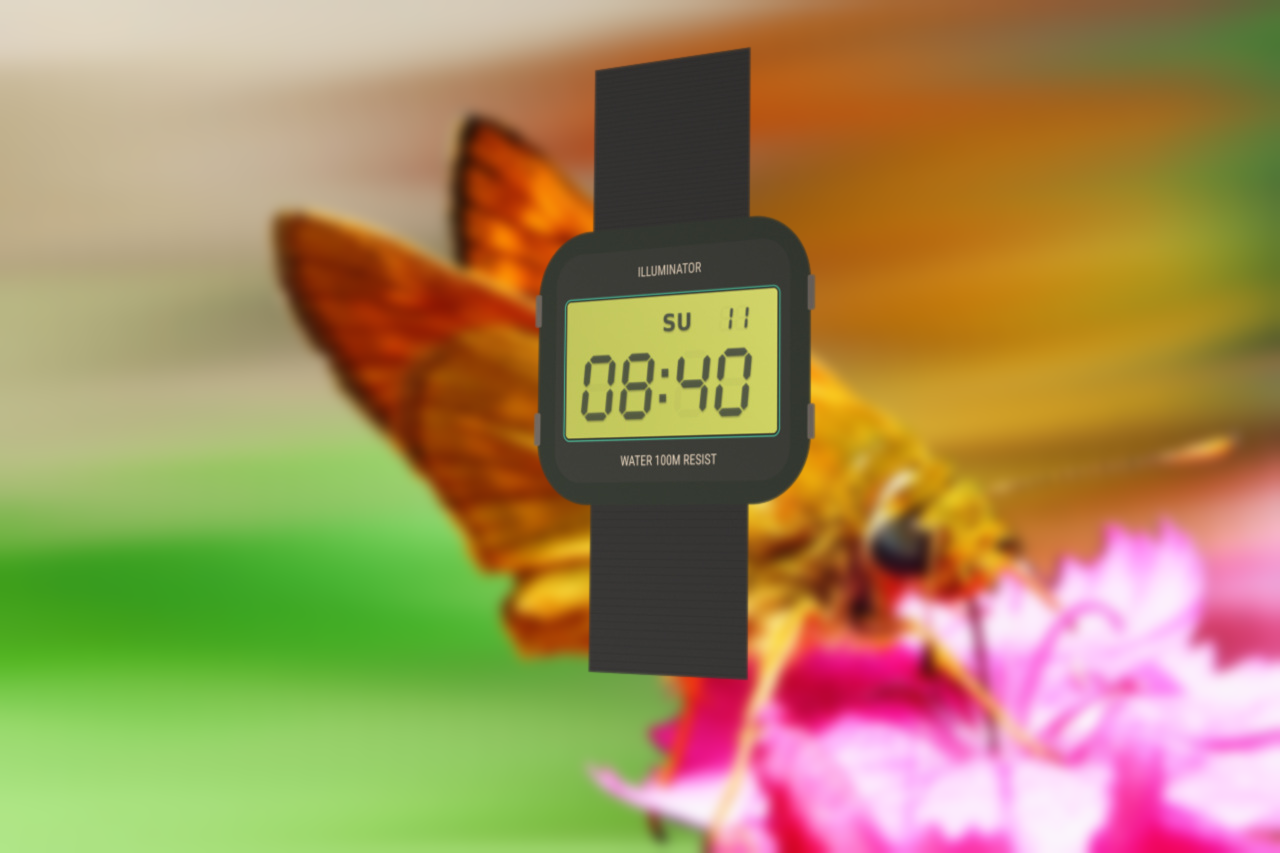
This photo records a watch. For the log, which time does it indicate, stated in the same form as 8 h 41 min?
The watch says 8 h 40 min
